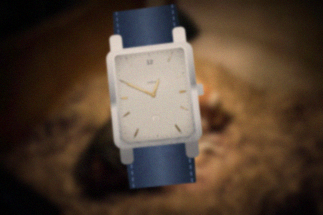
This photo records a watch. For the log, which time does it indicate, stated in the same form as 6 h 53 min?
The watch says 12 h 50 min
